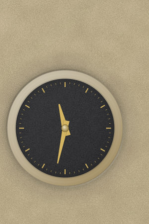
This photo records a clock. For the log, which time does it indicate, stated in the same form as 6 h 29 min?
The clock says 11 h 32 min
